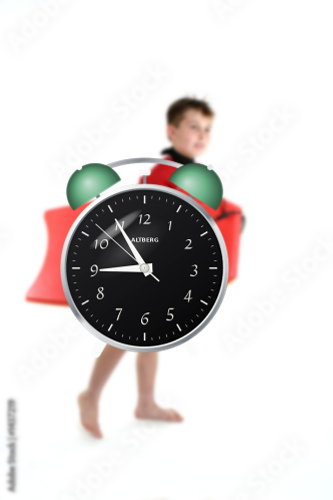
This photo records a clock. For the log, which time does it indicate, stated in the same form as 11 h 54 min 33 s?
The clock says 8 h 54 min 52 s
